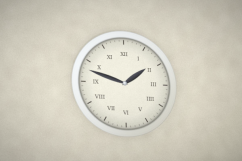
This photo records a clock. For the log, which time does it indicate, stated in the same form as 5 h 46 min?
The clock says 1 h 48 min
